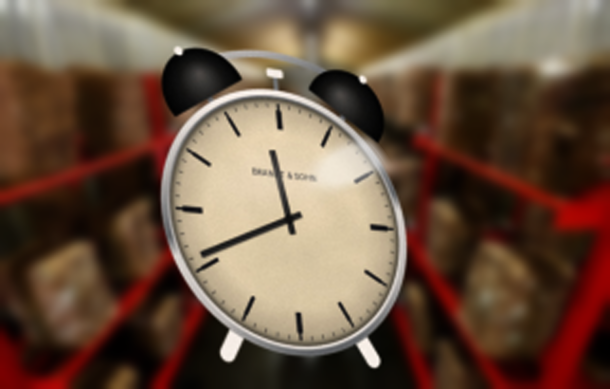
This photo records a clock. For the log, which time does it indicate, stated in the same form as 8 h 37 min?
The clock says 11 h 41 min
